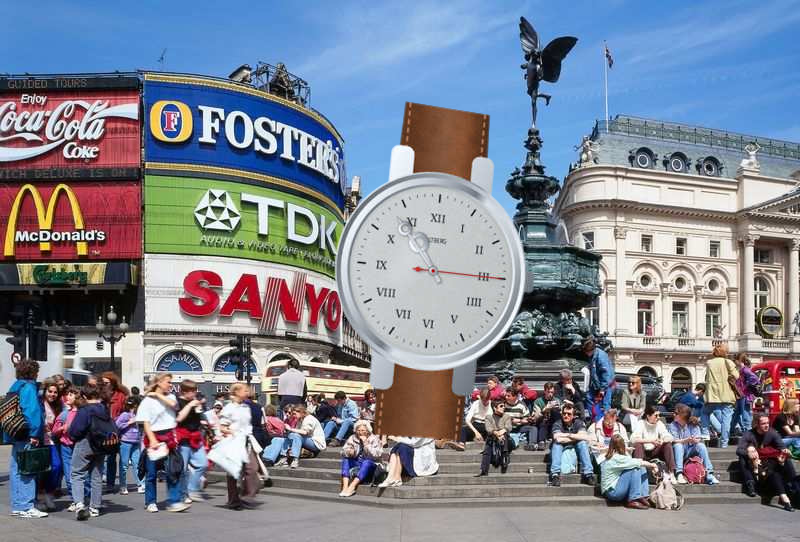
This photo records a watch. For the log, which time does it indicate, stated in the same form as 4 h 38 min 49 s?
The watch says 10 h 53 min 15 s
